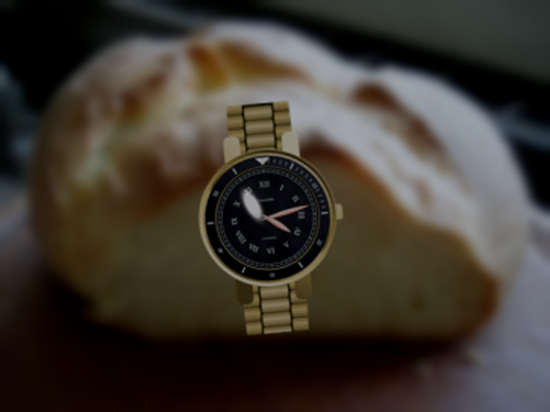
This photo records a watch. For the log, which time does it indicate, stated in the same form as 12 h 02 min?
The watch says 4 h 13 min
